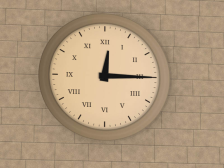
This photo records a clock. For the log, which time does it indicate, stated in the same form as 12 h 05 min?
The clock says 12 h 15 min
